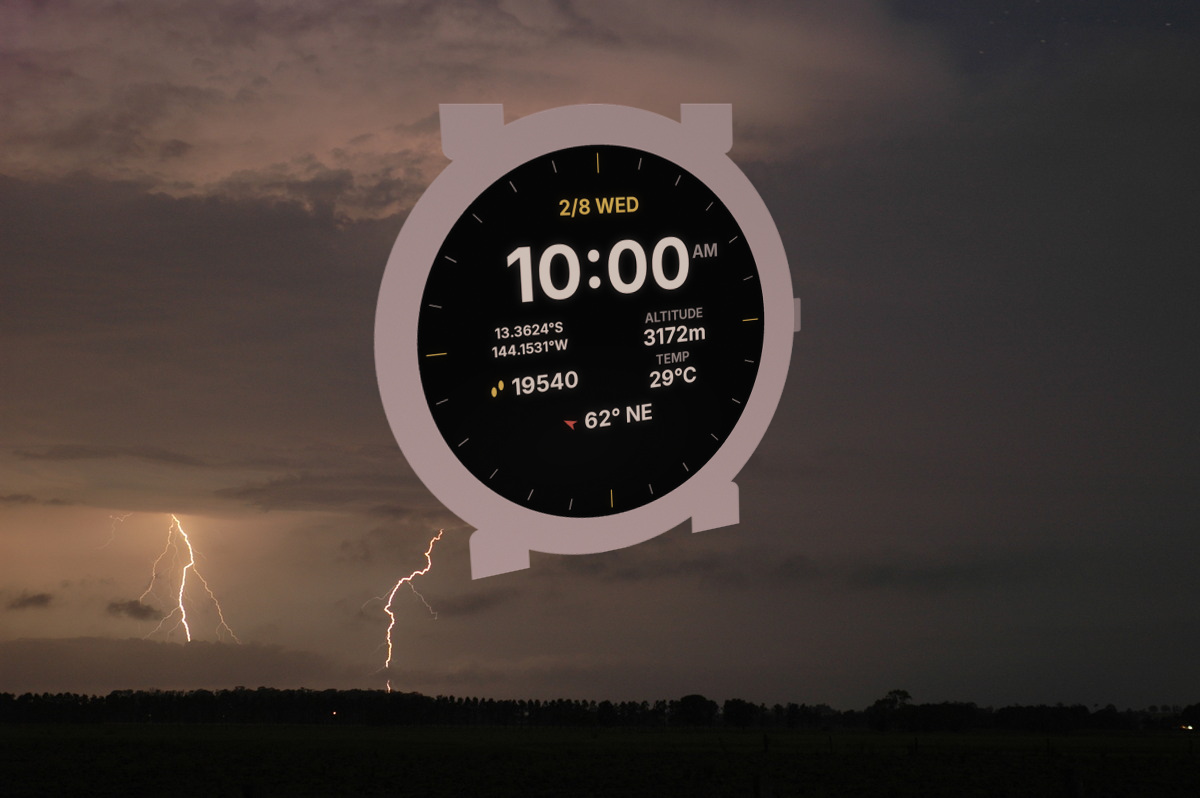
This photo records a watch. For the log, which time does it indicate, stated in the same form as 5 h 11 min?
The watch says 10 h 00 min
